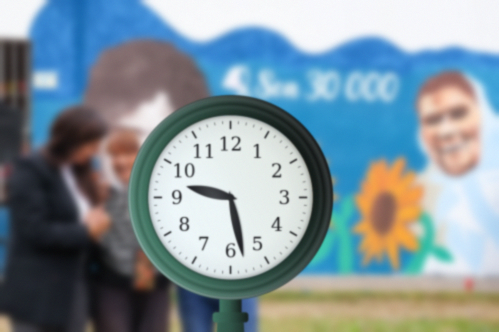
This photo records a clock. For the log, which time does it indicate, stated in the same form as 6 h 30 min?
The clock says 9 h 28 min
